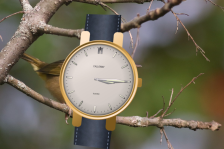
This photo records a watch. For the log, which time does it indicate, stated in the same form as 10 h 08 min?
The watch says 3 h 15 min
